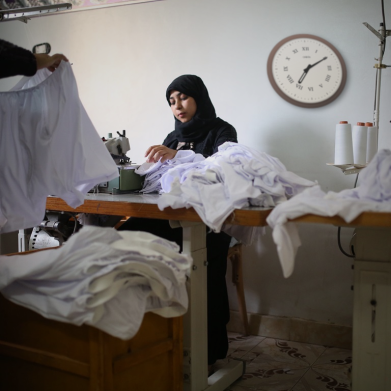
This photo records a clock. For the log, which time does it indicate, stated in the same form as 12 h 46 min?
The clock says 7 h 10 min
